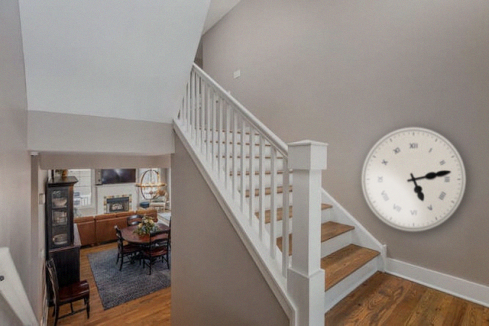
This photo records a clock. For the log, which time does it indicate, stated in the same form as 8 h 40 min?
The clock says 5 h 13 min
